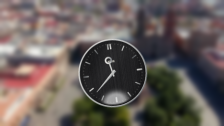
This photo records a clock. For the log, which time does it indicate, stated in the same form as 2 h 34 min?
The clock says 11 h 38 min
